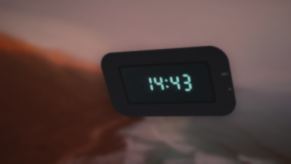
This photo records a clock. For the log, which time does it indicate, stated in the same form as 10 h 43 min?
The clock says 14 h 43 min
